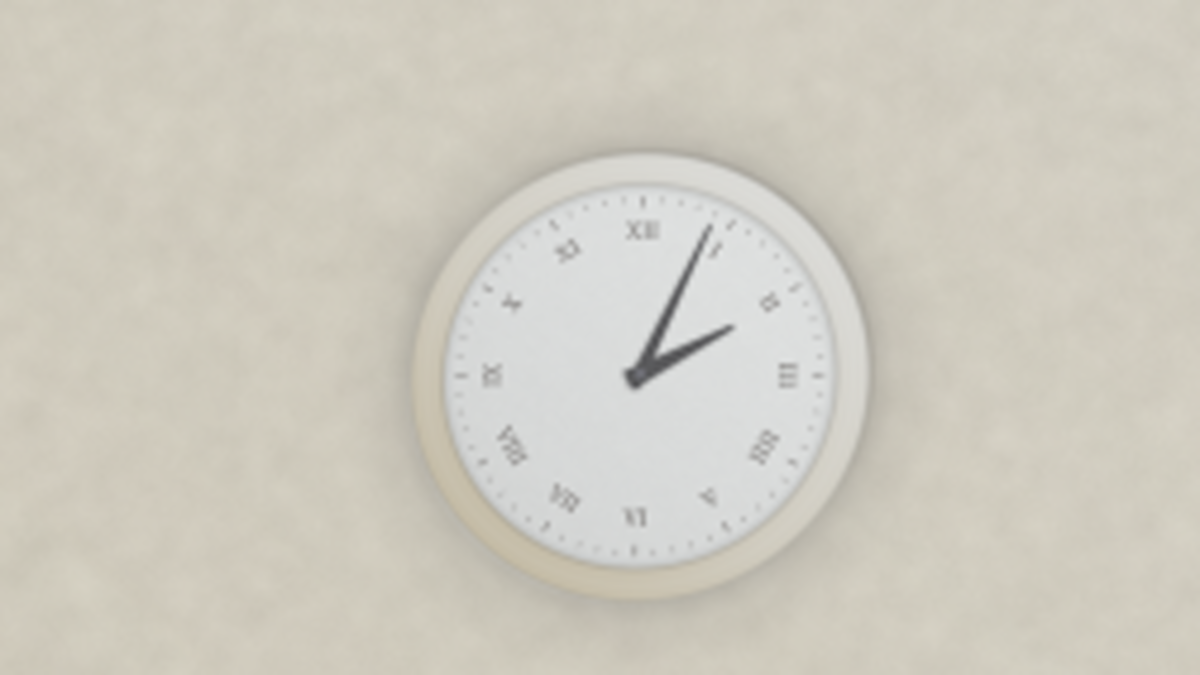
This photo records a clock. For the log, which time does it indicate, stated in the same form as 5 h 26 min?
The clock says 2 h 04 min
